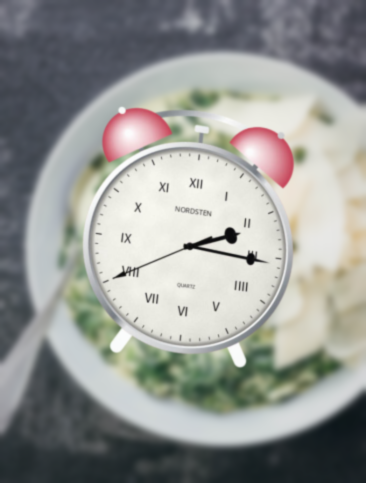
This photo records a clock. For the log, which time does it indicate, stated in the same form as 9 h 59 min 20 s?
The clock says 2 h 15 min 40 s
